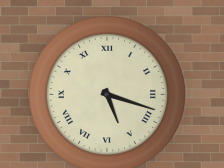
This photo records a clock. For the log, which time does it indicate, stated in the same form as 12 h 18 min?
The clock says 5 h 18 min
